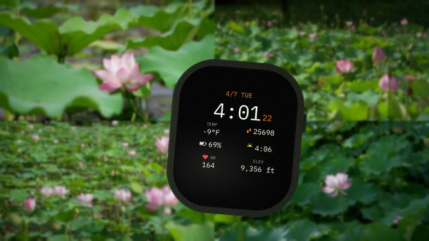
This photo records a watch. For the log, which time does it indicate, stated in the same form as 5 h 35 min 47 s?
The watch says 4 h 01 min 22 s
